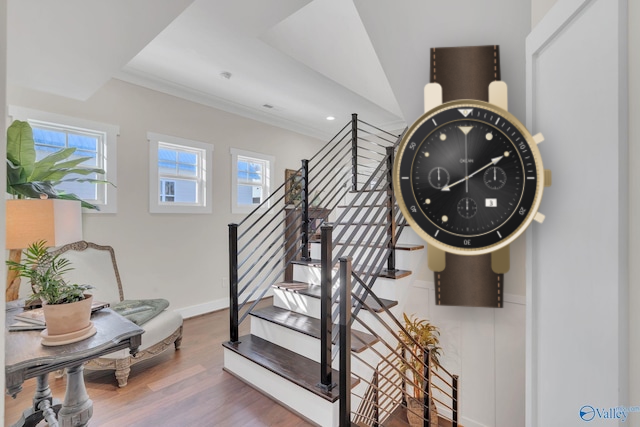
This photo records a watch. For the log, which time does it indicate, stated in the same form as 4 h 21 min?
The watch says 8 h 10 min
